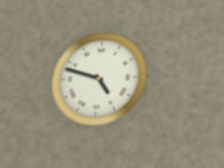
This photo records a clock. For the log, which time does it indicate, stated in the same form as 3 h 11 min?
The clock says 4 h 48 min
